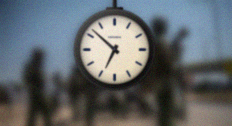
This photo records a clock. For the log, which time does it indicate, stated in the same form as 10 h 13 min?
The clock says 6 h 52 min
